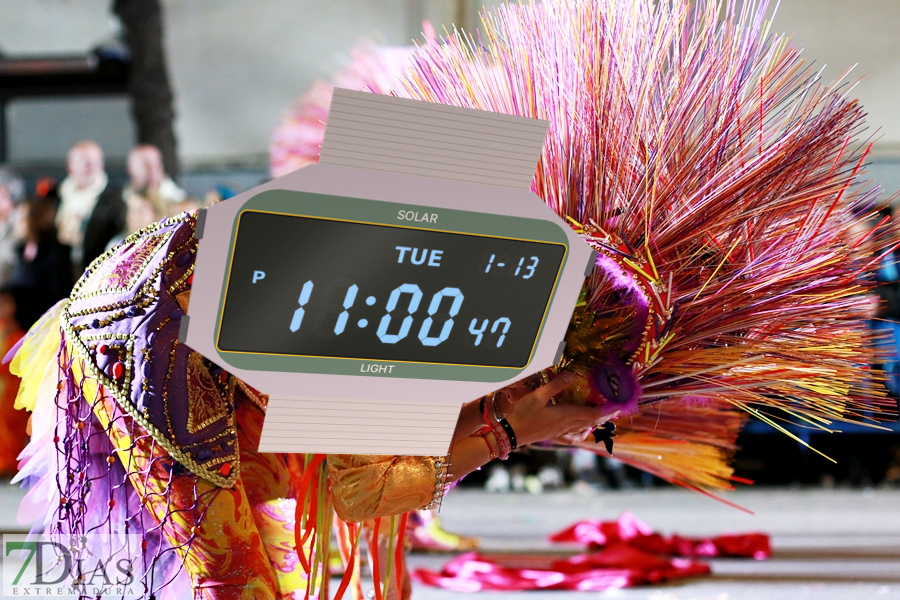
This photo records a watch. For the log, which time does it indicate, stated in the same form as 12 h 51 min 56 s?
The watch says 11 h 00 min 47 s
